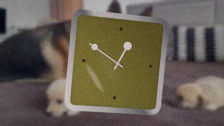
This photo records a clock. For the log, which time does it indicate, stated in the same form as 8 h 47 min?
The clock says 12 h 50 min
